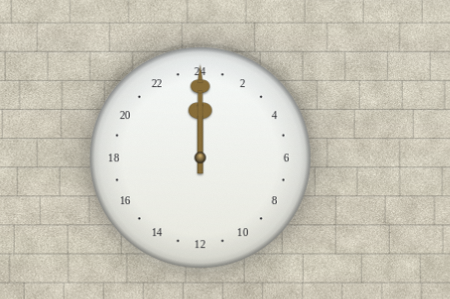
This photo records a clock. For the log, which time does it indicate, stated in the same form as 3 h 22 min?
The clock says 0 h 00 min
